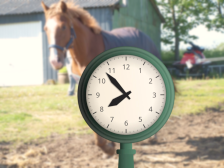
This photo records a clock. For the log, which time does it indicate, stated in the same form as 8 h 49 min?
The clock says 7 h 53 min
